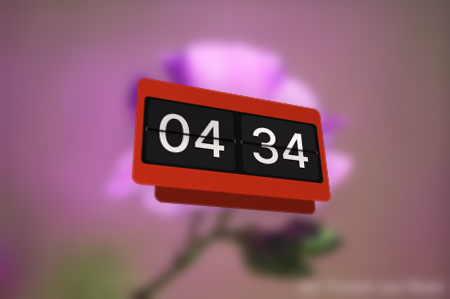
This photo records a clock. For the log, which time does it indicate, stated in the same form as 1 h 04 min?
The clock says 4 h 34 min
